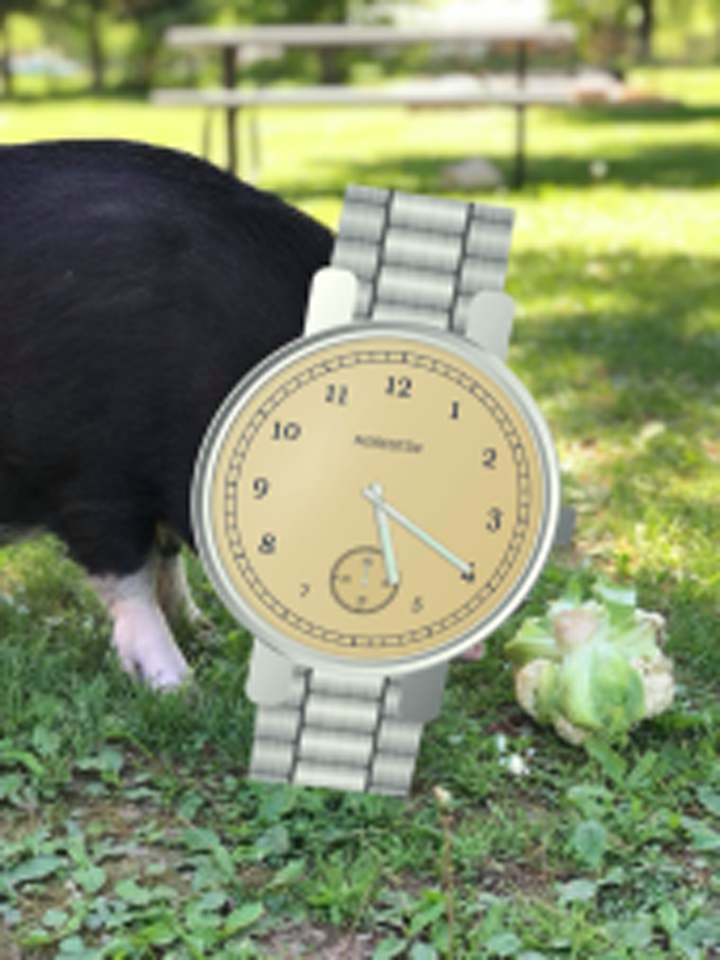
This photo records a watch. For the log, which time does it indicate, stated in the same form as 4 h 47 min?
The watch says 5 h 20 min
